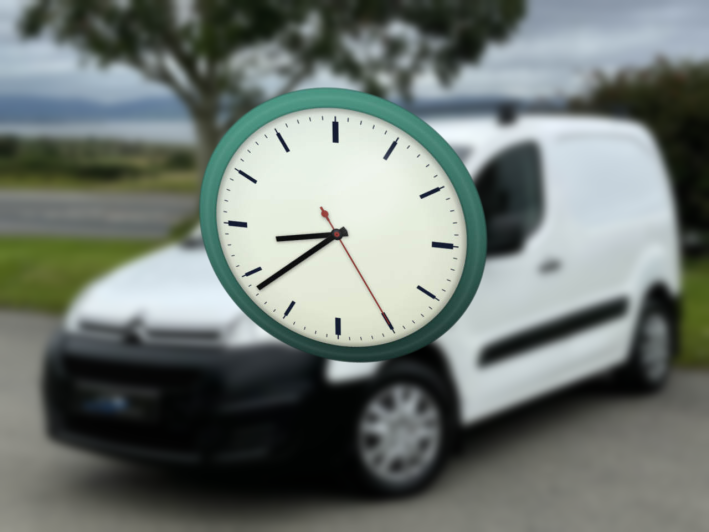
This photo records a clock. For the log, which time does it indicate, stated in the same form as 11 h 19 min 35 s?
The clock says 8 h 38 min 25 s
